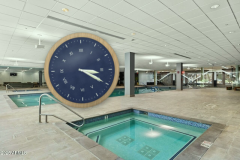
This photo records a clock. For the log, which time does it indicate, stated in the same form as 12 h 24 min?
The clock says 3 h 20 min
